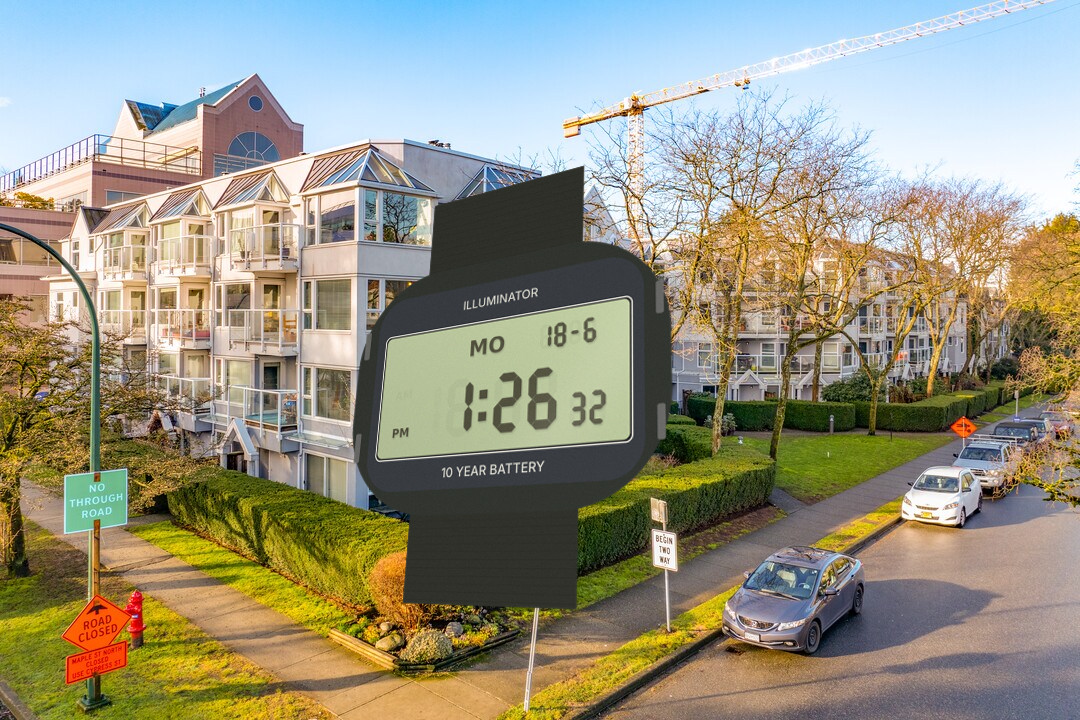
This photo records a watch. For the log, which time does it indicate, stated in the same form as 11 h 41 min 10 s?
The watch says 1 h 26 min 32 s
